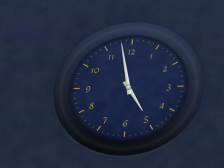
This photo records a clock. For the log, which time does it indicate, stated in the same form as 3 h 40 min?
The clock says 4 h 58 min
